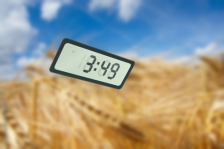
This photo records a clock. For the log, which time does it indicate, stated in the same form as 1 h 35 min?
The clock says 3 h 49 min
